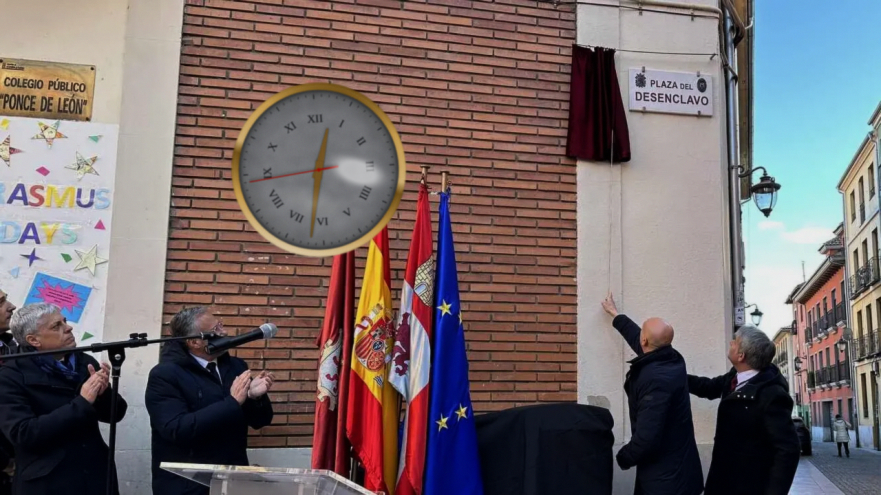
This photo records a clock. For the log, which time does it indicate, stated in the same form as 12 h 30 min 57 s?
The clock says 12 h 31 min 44 s
